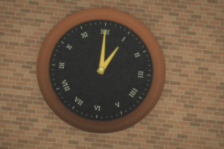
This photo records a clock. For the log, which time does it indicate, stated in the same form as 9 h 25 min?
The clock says 1 h 00 min
